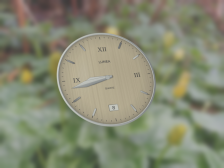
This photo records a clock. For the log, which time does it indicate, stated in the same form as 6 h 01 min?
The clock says 8 h 43 min
